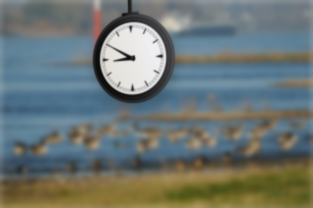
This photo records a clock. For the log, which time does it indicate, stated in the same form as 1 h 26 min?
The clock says 8 h 50 min
